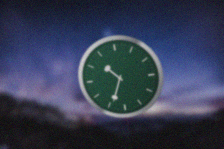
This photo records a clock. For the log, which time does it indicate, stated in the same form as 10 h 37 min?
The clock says 10 h 34 min
